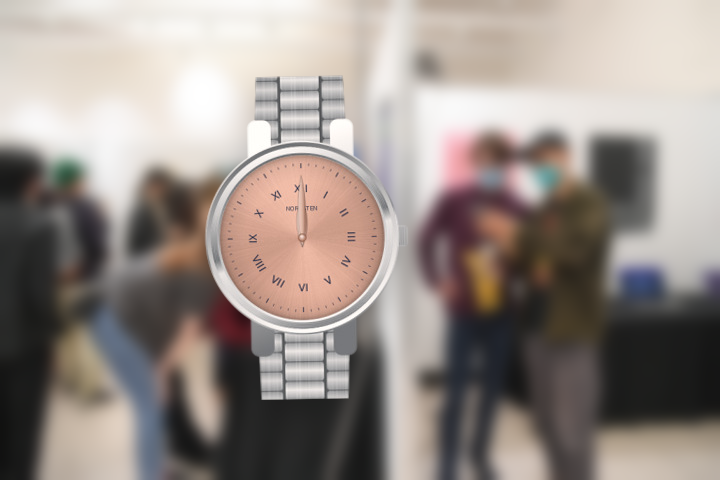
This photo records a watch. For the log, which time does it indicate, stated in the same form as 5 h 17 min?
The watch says 12 h 00 min
